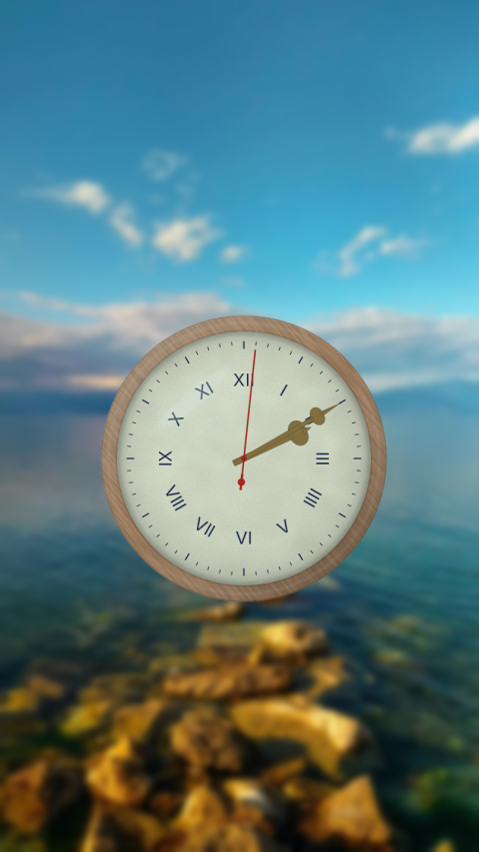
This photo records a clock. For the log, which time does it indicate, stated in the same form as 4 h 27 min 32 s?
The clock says 2 h 10 min 01 s
